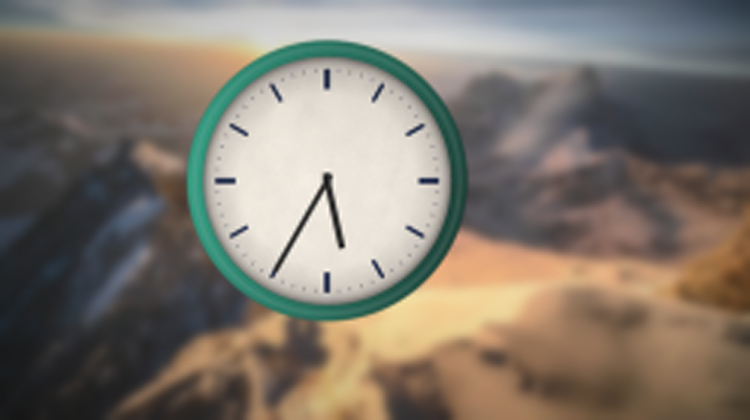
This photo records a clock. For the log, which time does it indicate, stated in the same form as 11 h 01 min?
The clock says 5 h 35 min
